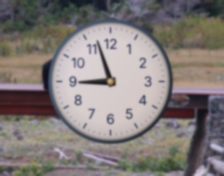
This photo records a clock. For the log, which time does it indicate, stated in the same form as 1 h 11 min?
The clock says 8 h 57 min
